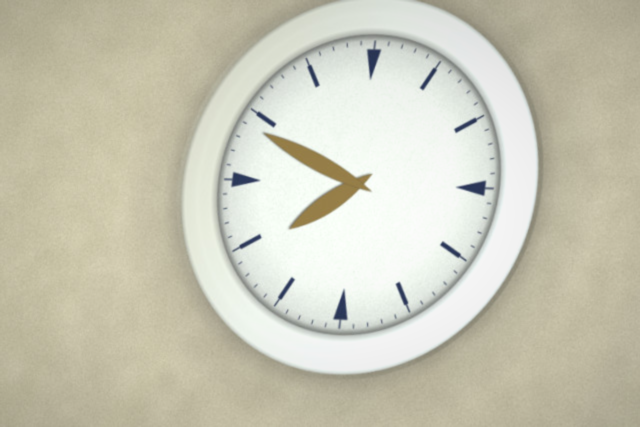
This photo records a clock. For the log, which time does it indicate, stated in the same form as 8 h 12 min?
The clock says 7 h 49 min
